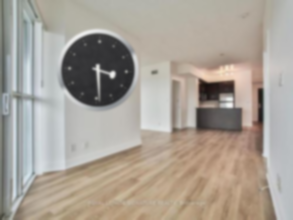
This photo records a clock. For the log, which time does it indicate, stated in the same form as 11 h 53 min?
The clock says 3 h 29 min
